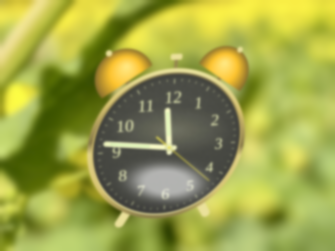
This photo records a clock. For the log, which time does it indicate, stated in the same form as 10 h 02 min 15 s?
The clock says 11 h 46 min 22 s
